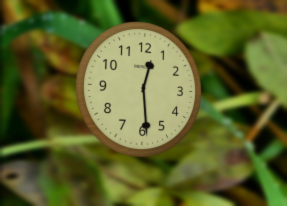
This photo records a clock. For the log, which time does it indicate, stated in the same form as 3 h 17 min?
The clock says 12 h 29 min
